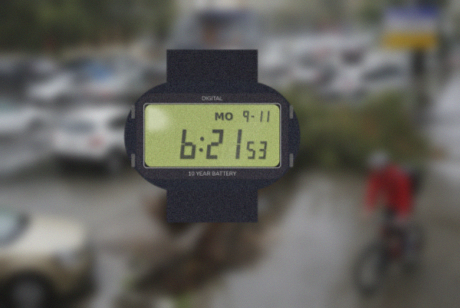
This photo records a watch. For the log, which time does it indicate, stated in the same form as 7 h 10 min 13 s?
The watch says 6 h 21 min 53 s
